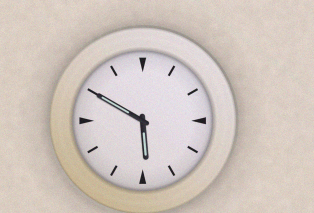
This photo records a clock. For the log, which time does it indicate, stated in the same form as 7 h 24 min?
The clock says 5 h 50 min
